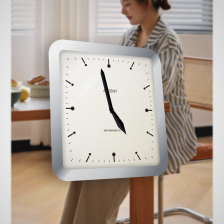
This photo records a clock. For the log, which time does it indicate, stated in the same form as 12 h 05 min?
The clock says 4 h 58 min
